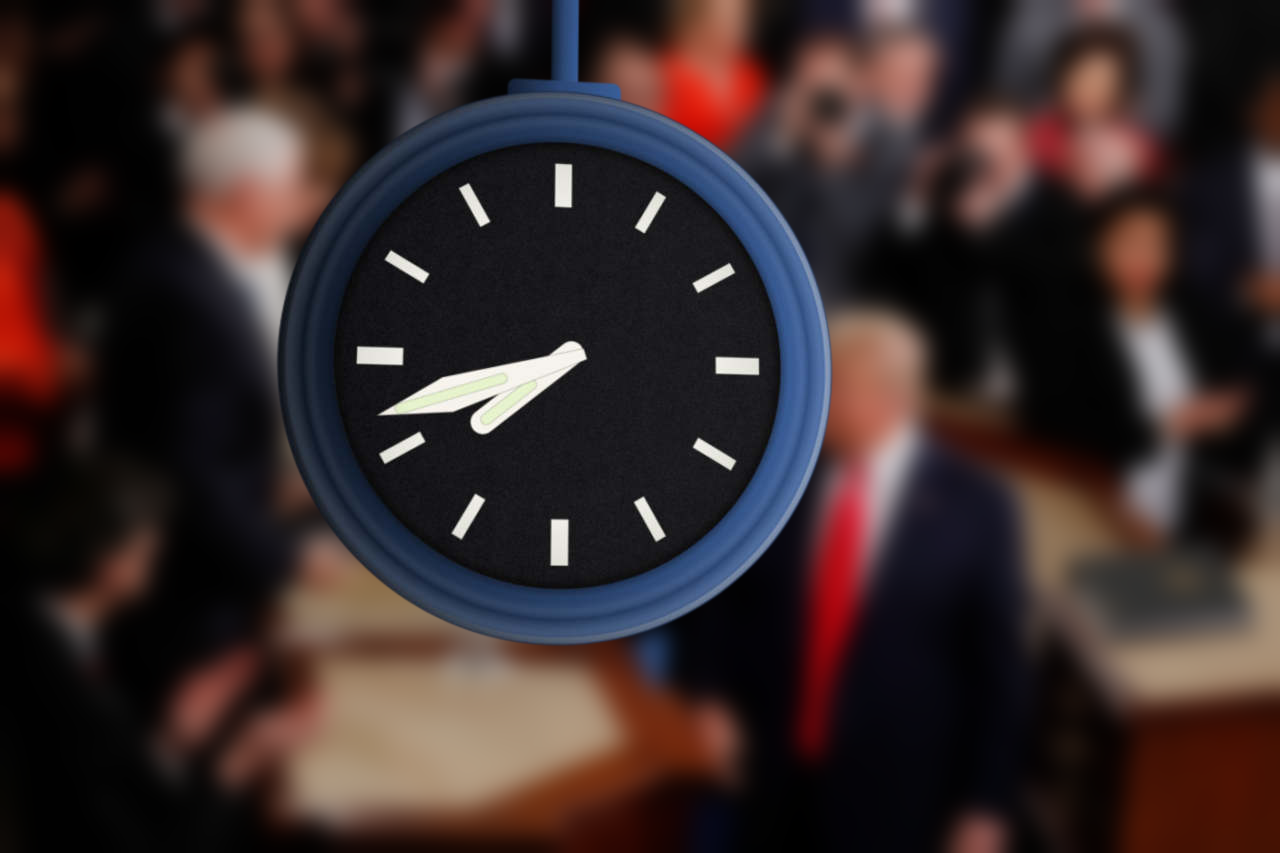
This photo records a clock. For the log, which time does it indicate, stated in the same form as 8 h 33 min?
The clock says 7 h 42 min
